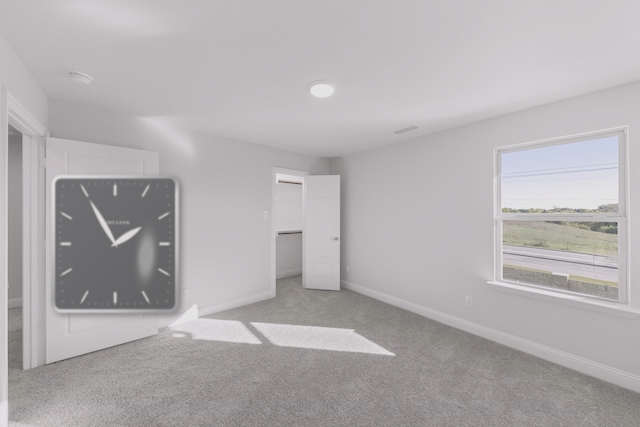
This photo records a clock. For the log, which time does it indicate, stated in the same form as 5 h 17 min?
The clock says 1 h 55 min
